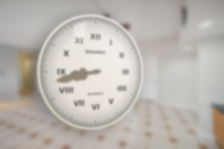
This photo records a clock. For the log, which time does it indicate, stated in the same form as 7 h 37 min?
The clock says 8 h 43 min
